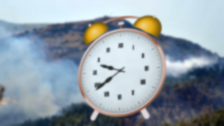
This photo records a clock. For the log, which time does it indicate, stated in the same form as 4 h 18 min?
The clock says 9 h 39 min
